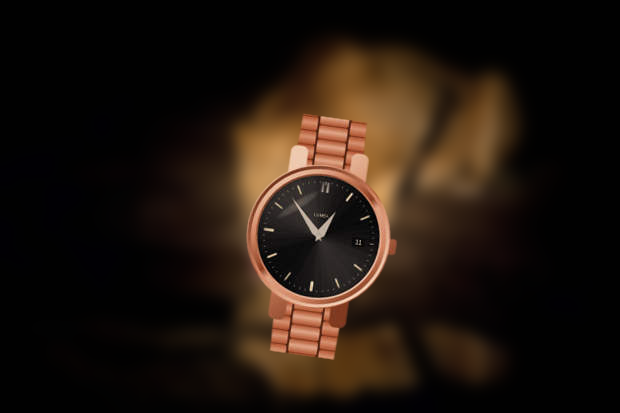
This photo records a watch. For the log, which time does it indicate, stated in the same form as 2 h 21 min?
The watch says 12 h 53 min
